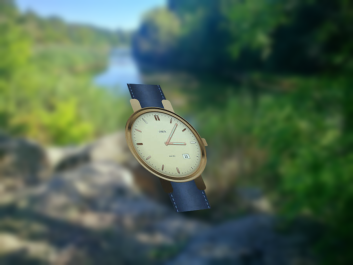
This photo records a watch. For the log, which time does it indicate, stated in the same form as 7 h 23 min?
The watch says 3 h 07 min
